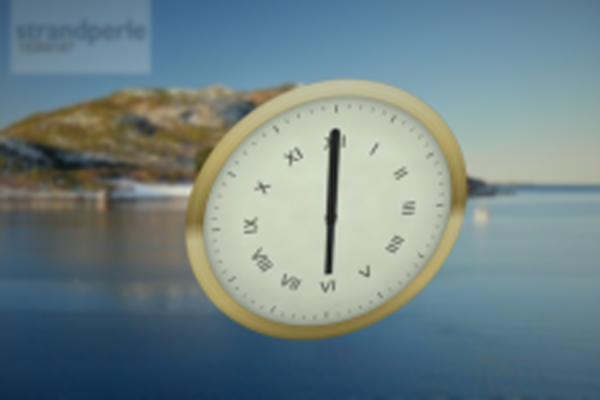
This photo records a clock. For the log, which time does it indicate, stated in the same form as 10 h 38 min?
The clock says 6 h 00 min
